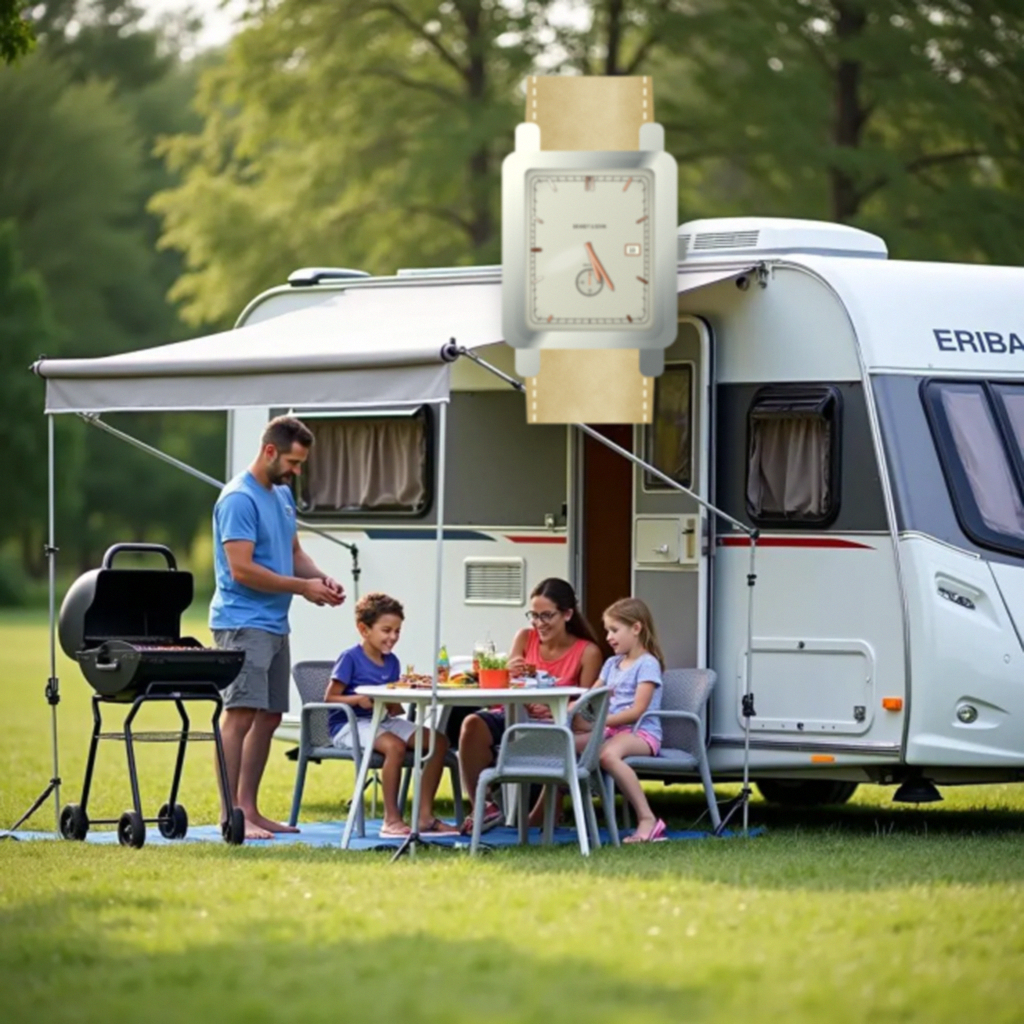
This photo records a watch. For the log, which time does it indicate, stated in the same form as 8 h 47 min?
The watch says 5 h 25 min
